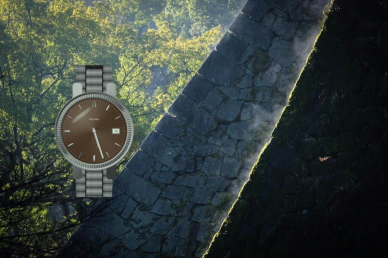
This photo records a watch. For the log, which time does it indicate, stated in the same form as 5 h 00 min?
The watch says 5 h 27 min
